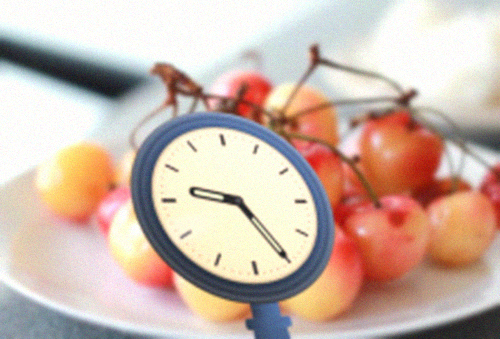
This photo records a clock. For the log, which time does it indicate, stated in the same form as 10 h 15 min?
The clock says 9 h 25 min
